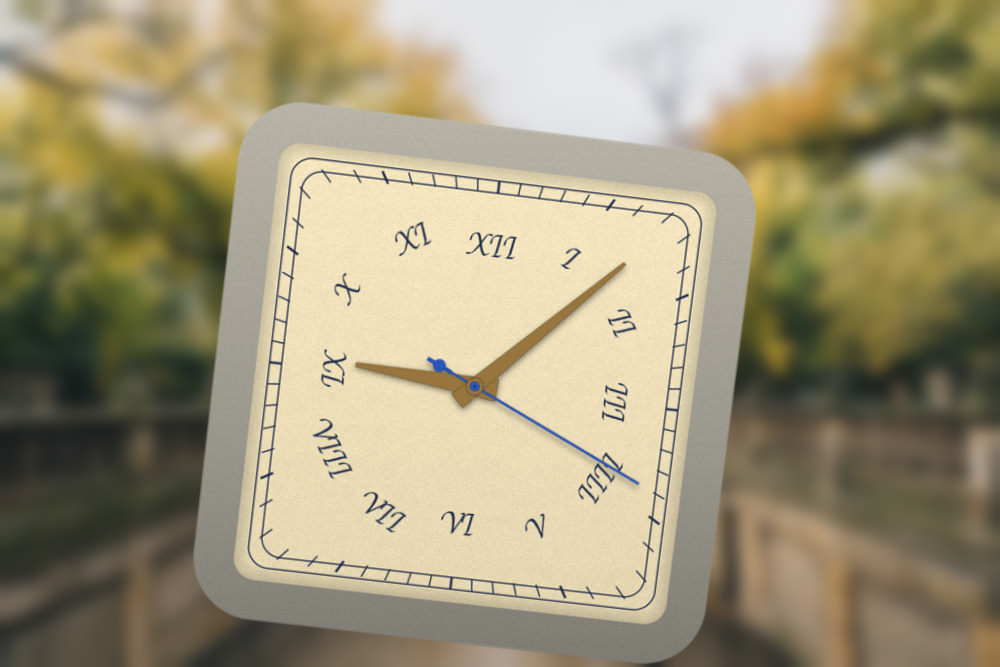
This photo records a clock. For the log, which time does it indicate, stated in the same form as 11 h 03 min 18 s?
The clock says 9 h 07 min 19 s
